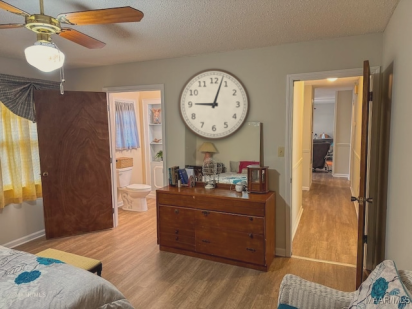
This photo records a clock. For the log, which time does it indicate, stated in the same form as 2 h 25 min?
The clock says 9 h 03 min
